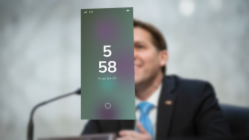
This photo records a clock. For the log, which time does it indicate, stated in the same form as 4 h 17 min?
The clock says 5 h 58 min
